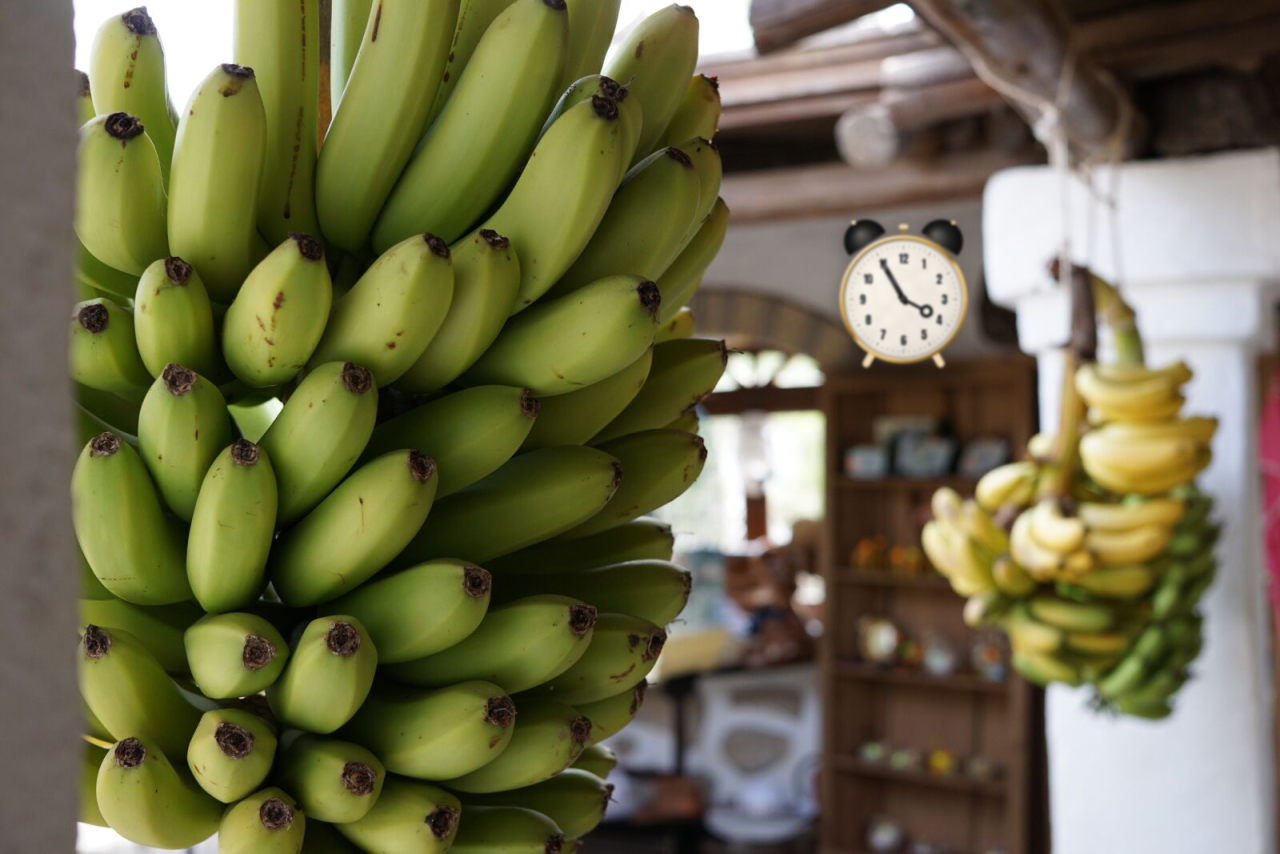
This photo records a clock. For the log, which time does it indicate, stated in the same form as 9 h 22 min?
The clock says 3 h 55 min
